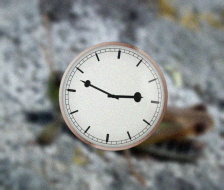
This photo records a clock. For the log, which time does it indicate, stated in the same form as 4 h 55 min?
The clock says 2 h 48 min
